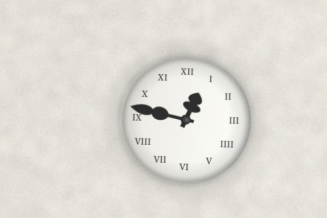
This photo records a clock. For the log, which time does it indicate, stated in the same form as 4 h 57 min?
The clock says 12 h 47 min
